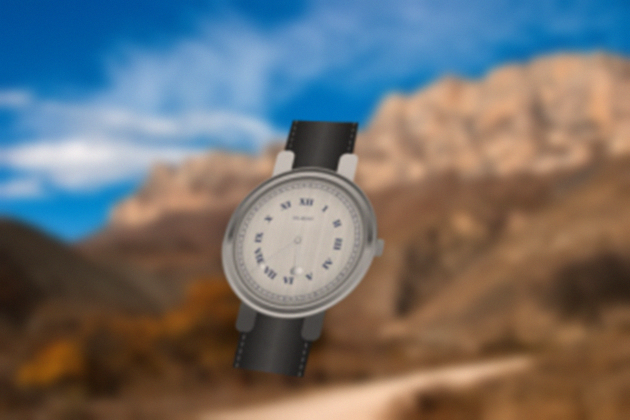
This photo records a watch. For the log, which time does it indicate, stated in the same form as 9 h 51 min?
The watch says 5 h 38 min
